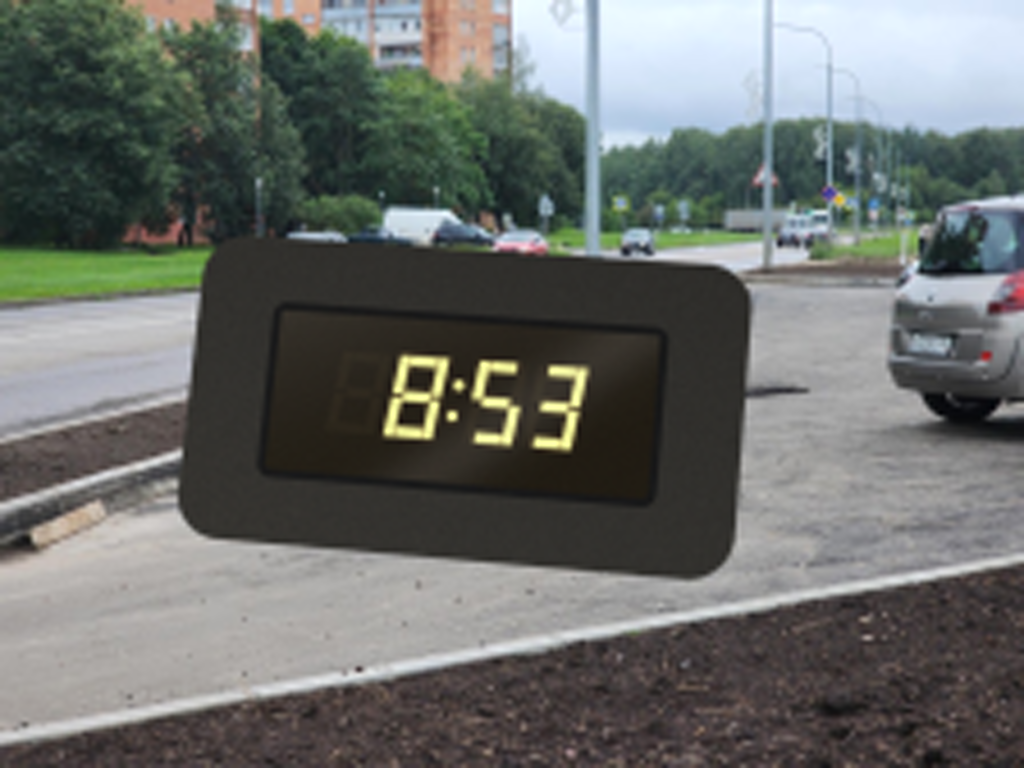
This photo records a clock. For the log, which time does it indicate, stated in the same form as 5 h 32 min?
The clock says 8 h 53 min
